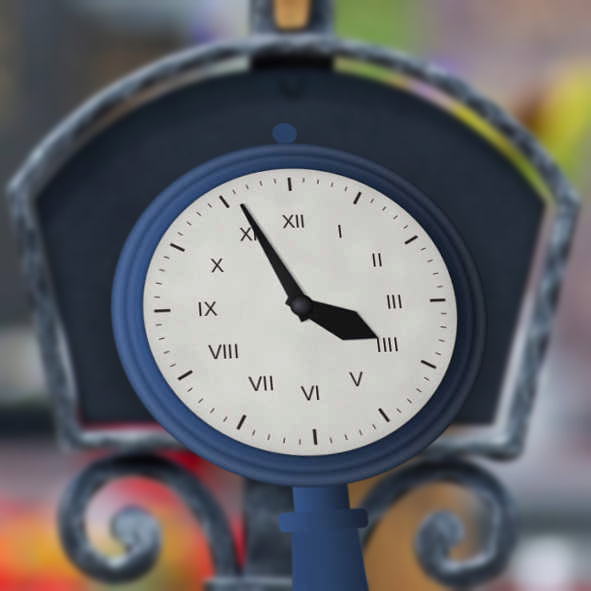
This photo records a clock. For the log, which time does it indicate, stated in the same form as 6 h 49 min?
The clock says 3 h 56 min
